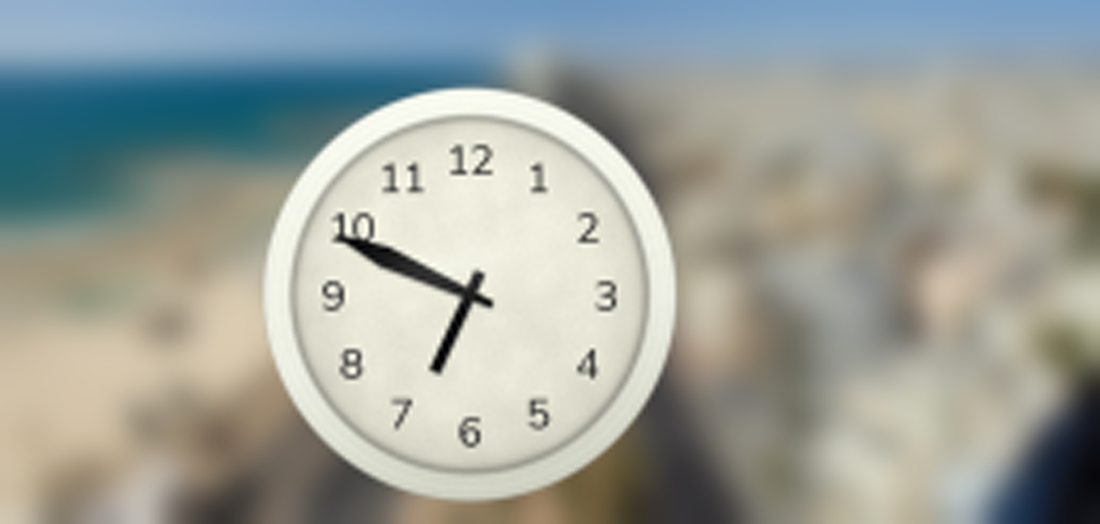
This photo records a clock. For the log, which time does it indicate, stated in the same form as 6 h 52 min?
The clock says 6 h 49 min
